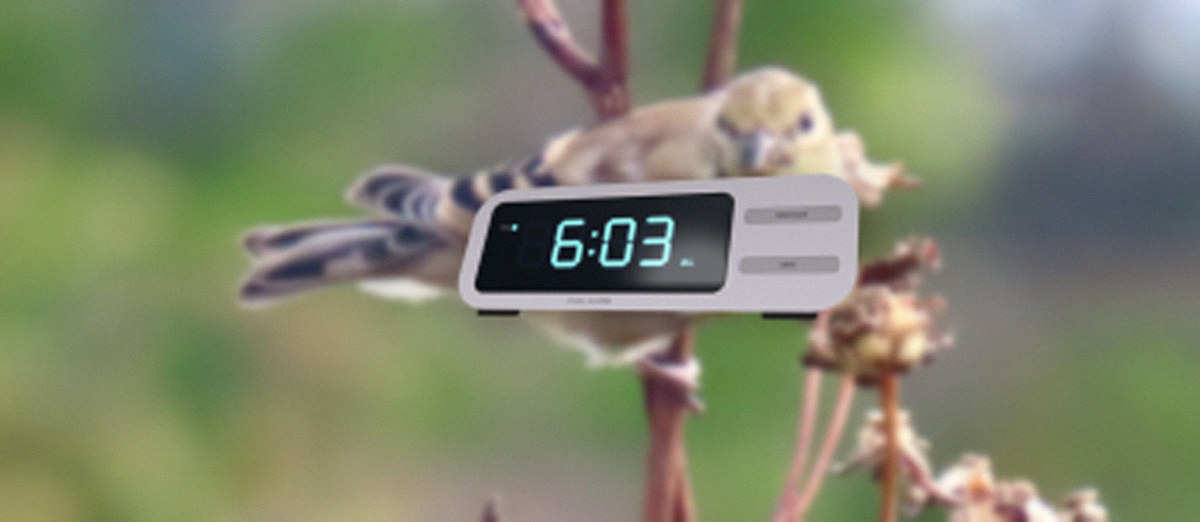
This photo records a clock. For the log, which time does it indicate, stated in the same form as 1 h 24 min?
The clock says 6 h 03 min
